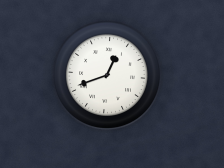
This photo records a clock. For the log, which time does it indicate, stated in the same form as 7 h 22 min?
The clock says 12 h 41 min
